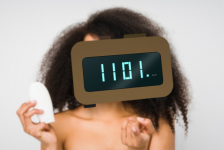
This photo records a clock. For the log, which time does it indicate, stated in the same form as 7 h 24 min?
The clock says 11 h 01 min
